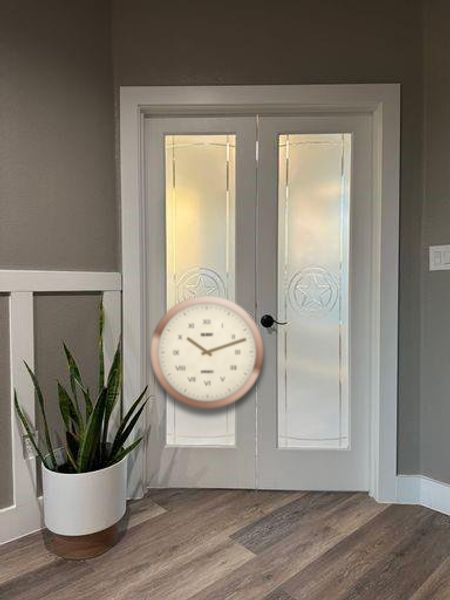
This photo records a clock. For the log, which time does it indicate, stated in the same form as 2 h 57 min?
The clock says 10 h 12 min
